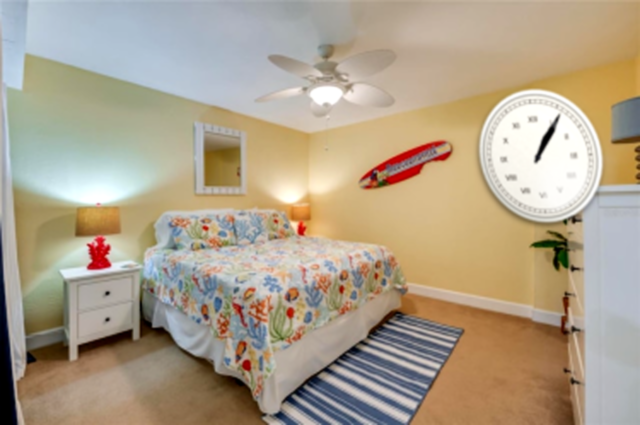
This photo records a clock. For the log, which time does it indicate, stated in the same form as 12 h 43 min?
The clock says 1 h 06 min
